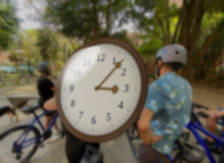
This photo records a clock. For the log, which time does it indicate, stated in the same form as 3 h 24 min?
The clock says 3 h 07 min
